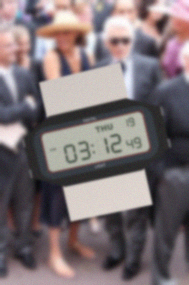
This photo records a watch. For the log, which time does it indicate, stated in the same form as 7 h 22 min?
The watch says 3 h 12 min
